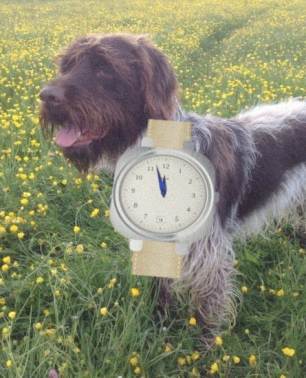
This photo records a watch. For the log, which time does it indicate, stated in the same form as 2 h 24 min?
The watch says 11 h 57 min
